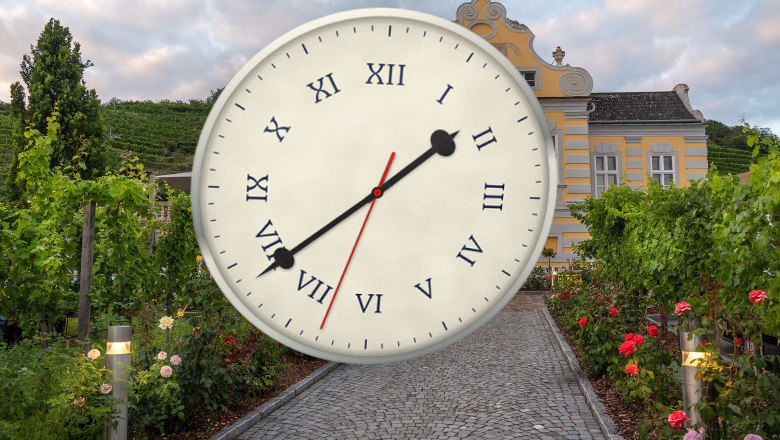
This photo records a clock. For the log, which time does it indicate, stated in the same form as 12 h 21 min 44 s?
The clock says 1 h 38 min 33 s
